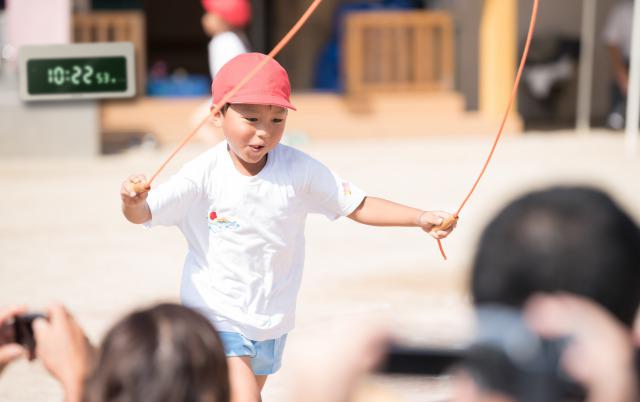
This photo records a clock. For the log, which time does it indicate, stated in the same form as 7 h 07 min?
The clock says 10 h 22 min
